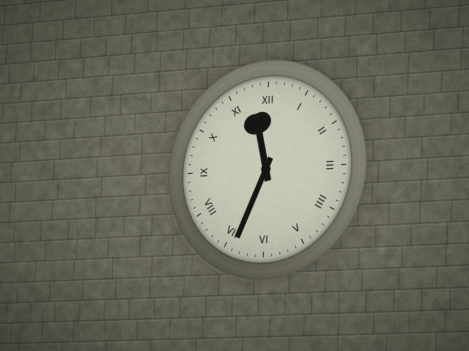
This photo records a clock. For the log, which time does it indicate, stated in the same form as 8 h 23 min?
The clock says 11 h 34 min
